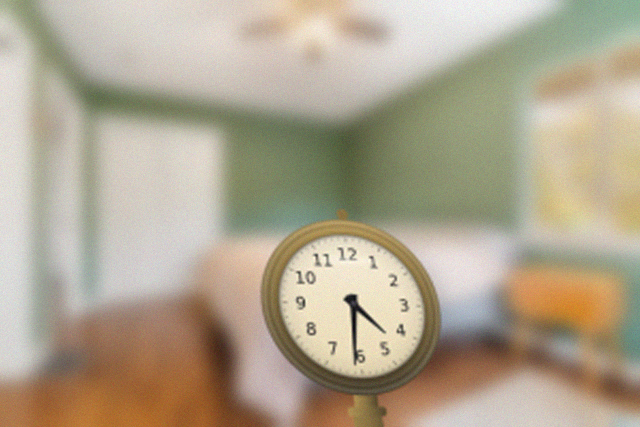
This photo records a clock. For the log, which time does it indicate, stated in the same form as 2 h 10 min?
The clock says 4 h 31 min
